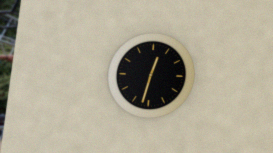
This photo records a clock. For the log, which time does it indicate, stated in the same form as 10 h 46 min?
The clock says 12 h 32 min
